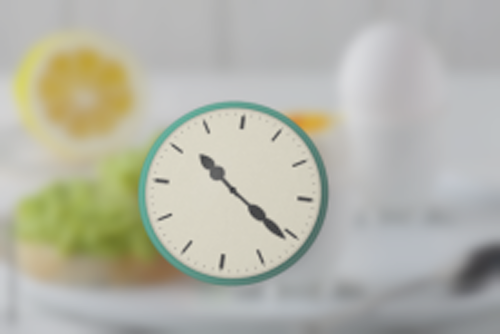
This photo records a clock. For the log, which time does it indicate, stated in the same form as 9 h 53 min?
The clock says 10 h 21 min
